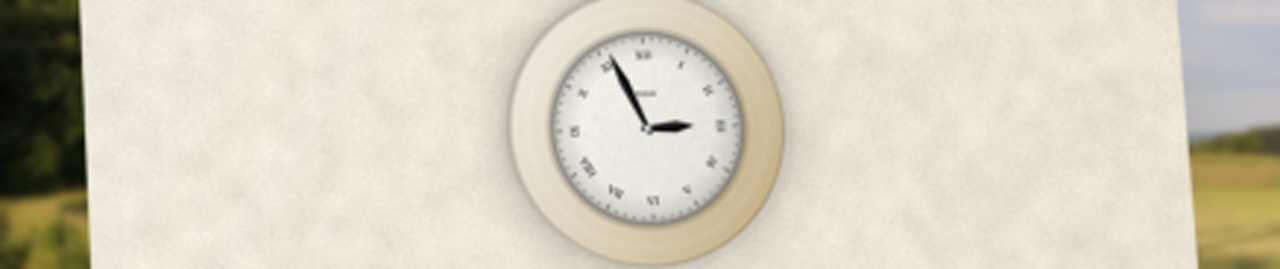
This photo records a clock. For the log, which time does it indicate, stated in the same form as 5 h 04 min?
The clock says 2 h 56 min
